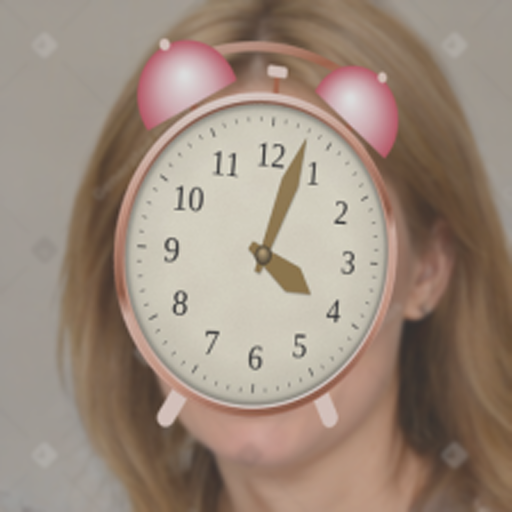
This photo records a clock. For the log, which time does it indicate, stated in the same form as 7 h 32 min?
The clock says 4 h 03 min
